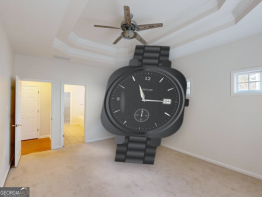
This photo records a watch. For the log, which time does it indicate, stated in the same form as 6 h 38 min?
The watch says 11 h 15 min
